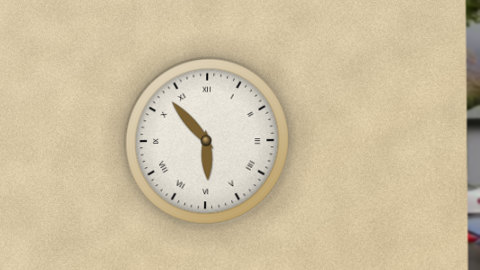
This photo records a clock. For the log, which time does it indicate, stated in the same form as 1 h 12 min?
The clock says 5 h 53 min
